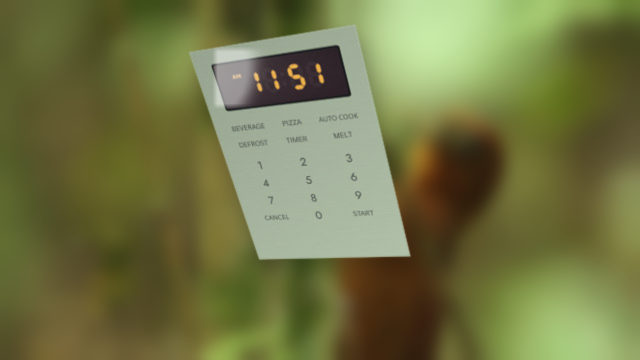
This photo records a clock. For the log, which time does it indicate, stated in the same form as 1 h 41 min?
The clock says 11 h 51 min
